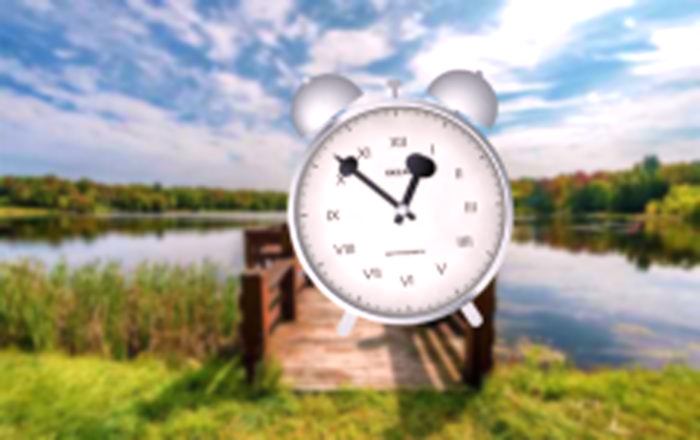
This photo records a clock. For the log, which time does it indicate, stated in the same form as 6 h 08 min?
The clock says 12 h 52 min
